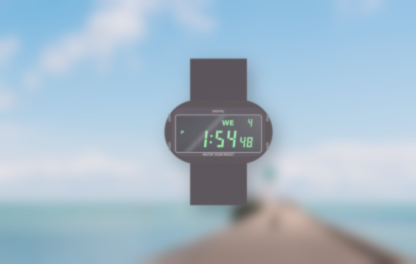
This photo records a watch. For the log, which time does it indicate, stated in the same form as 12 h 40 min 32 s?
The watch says 1 h 54 min 48 s
